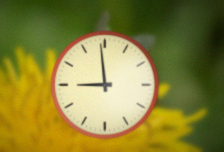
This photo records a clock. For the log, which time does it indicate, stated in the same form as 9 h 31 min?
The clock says 8 h 59 min
